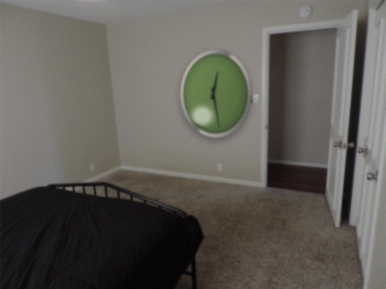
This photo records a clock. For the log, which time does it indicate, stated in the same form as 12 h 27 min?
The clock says 12 h 28 min
